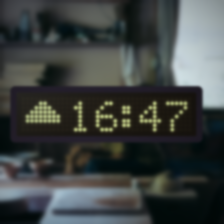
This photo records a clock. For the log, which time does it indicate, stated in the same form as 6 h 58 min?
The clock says 16 h 47 min
